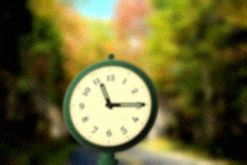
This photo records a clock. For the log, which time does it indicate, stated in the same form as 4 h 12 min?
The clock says 11 h 15 min
